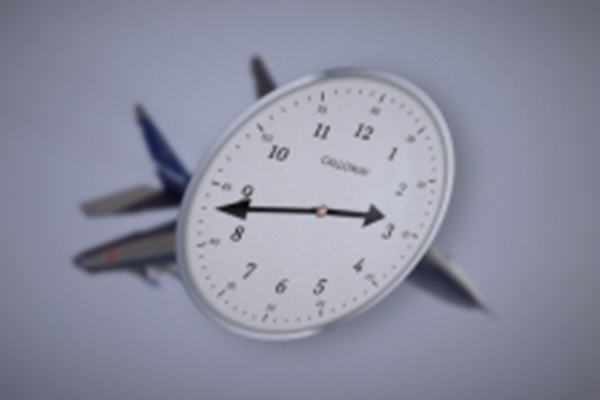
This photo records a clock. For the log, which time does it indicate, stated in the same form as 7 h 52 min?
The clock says 2 h 43 min
